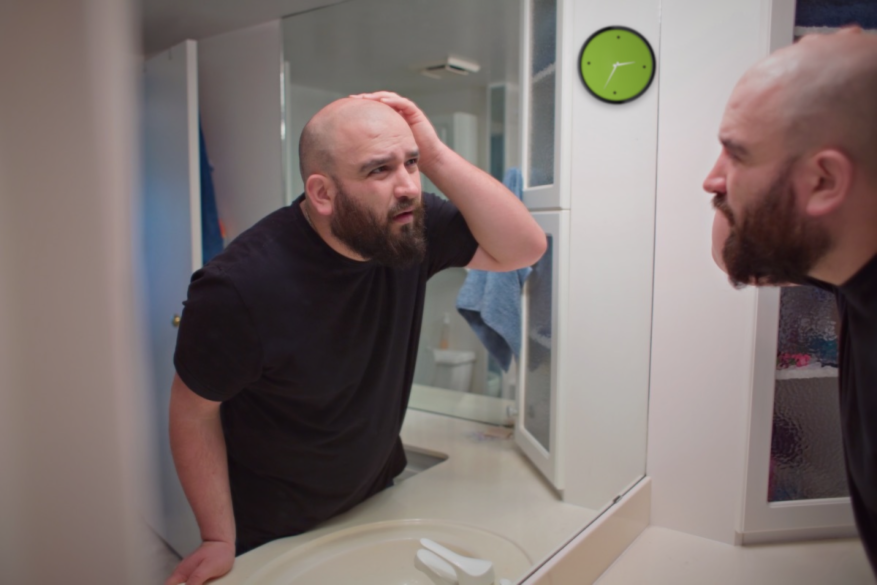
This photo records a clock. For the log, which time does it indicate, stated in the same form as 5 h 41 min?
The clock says 2 h 34 min
